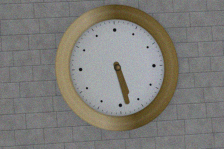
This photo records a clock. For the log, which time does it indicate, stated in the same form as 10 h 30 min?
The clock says 5 h 28 min
